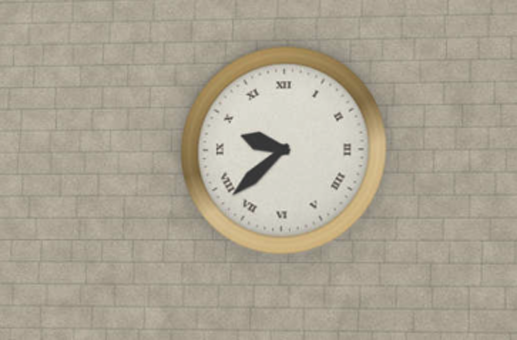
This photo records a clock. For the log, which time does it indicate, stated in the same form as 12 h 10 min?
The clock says 9 h 38 min
